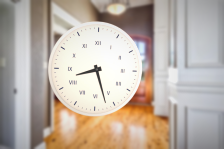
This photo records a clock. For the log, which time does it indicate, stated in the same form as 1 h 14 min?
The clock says 8 h 27 min
